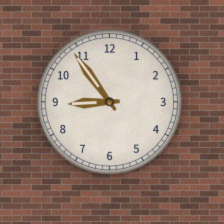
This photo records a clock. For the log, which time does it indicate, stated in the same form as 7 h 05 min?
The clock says 8 h 54 min
